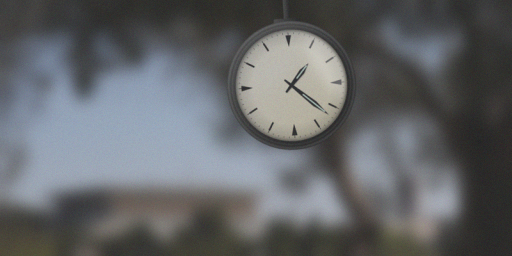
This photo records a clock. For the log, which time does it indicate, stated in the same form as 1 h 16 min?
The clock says 1 h 22 min
